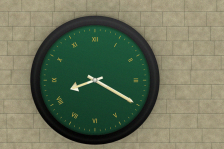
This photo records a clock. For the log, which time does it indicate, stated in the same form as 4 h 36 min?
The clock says 8 h 20 min
